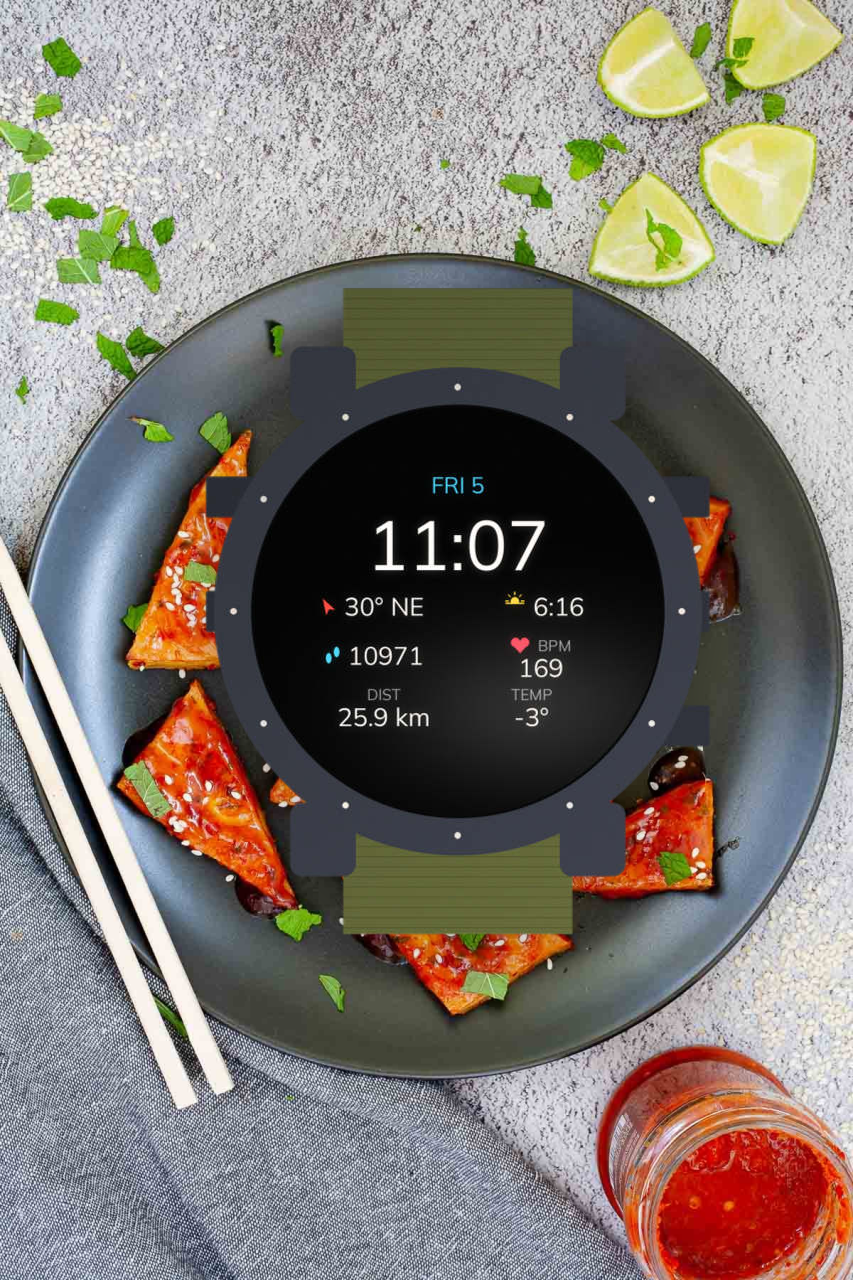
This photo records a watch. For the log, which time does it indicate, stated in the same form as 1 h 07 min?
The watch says 11 h 07 min
